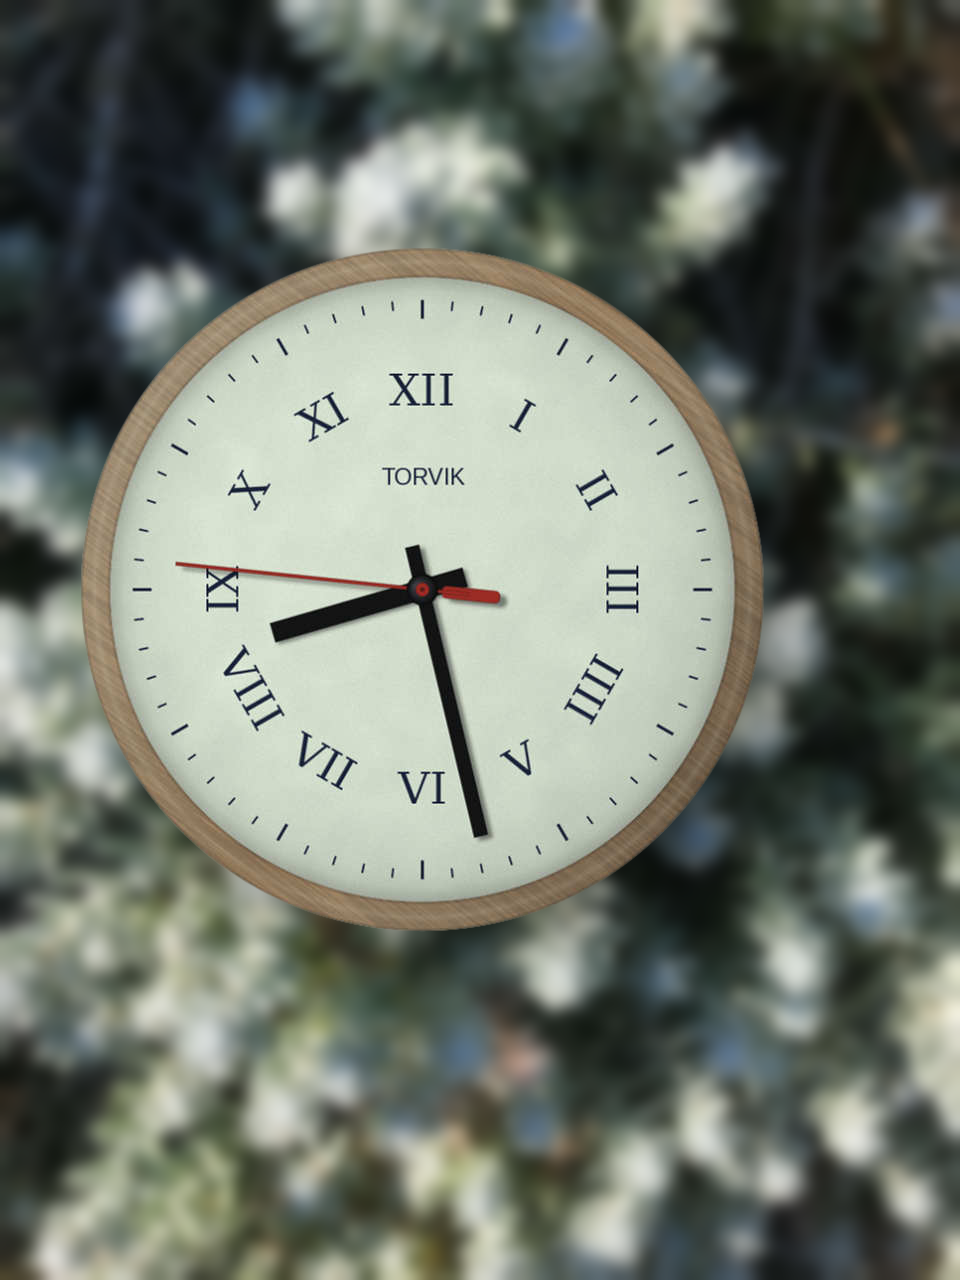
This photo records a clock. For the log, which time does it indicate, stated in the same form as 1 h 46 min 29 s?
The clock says 8 h 27 min 46 s
